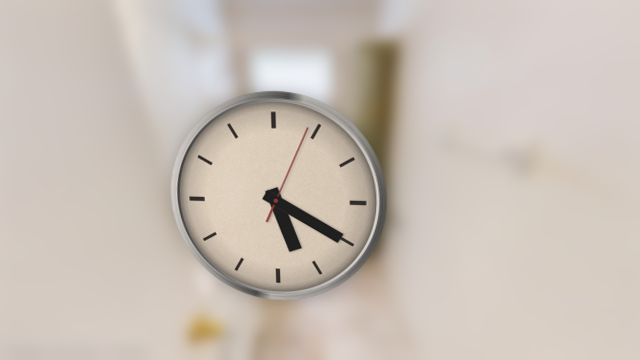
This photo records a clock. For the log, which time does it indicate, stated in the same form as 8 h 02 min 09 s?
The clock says 5 h 20 min 04 s
